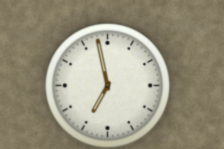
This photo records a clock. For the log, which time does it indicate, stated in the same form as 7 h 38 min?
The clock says 6 h 58 min
